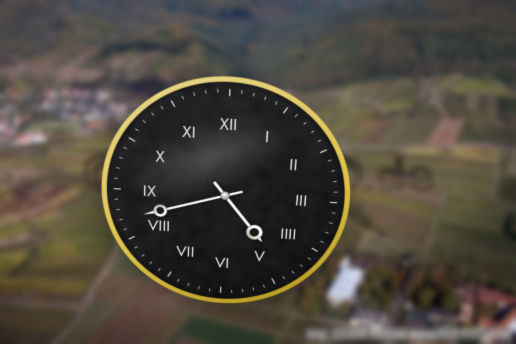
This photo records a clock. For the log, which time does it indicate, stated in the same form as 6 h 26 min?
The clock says 4 h 42 min
